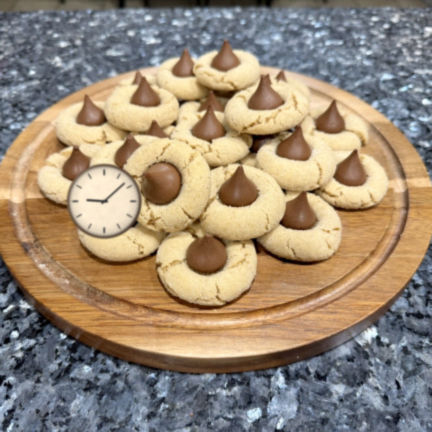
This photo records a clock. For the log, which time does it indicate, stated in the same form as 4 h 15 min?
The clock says 9 h 08 min
